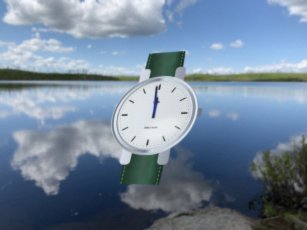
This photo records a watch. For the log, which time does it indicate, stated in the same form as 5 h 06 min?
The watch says 11 h 59 min
